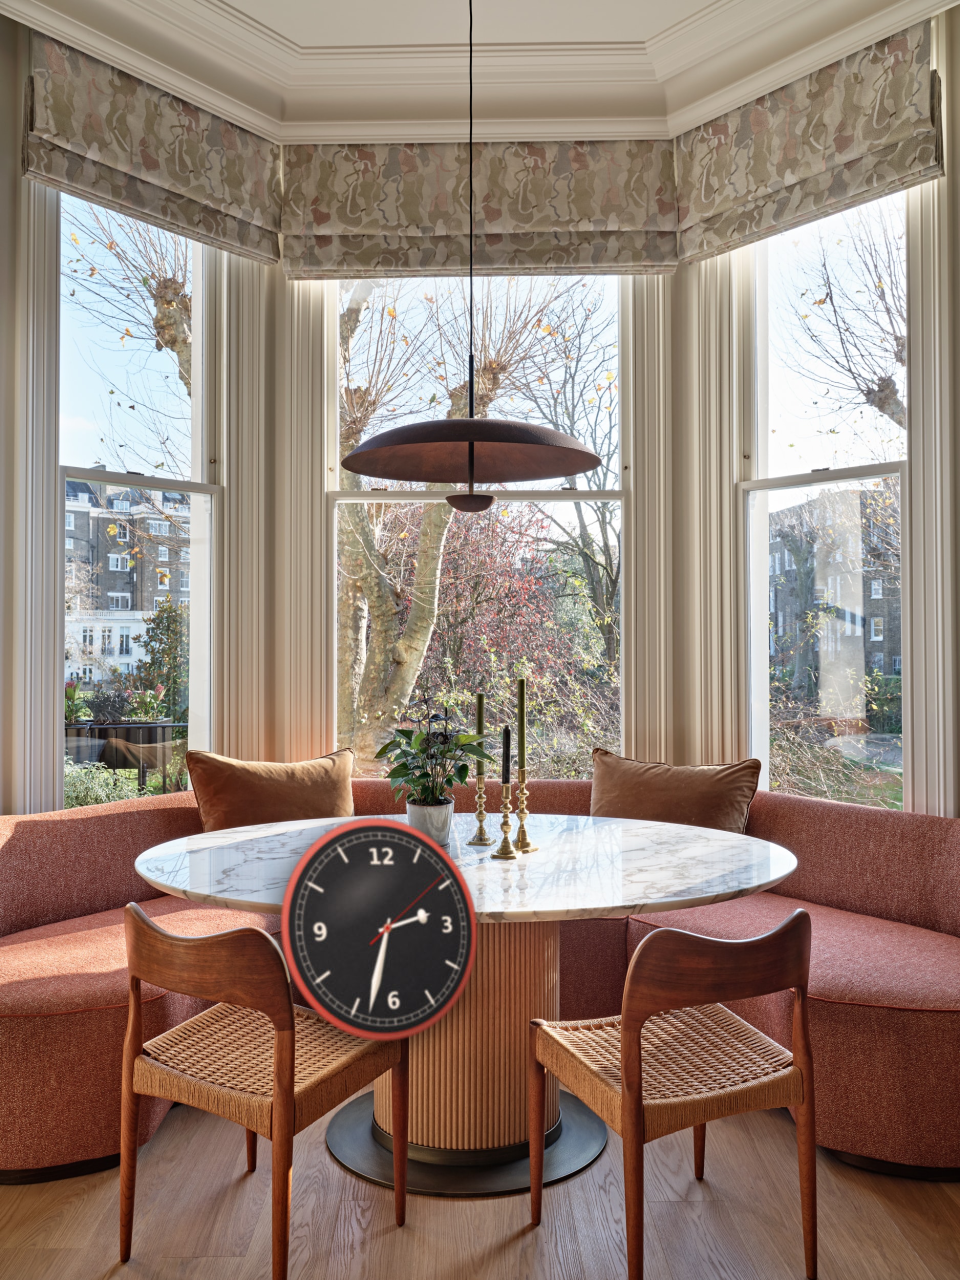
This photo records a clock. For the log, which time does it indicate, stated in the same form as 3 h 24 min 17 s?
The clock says 2 h 33 min 09 s
